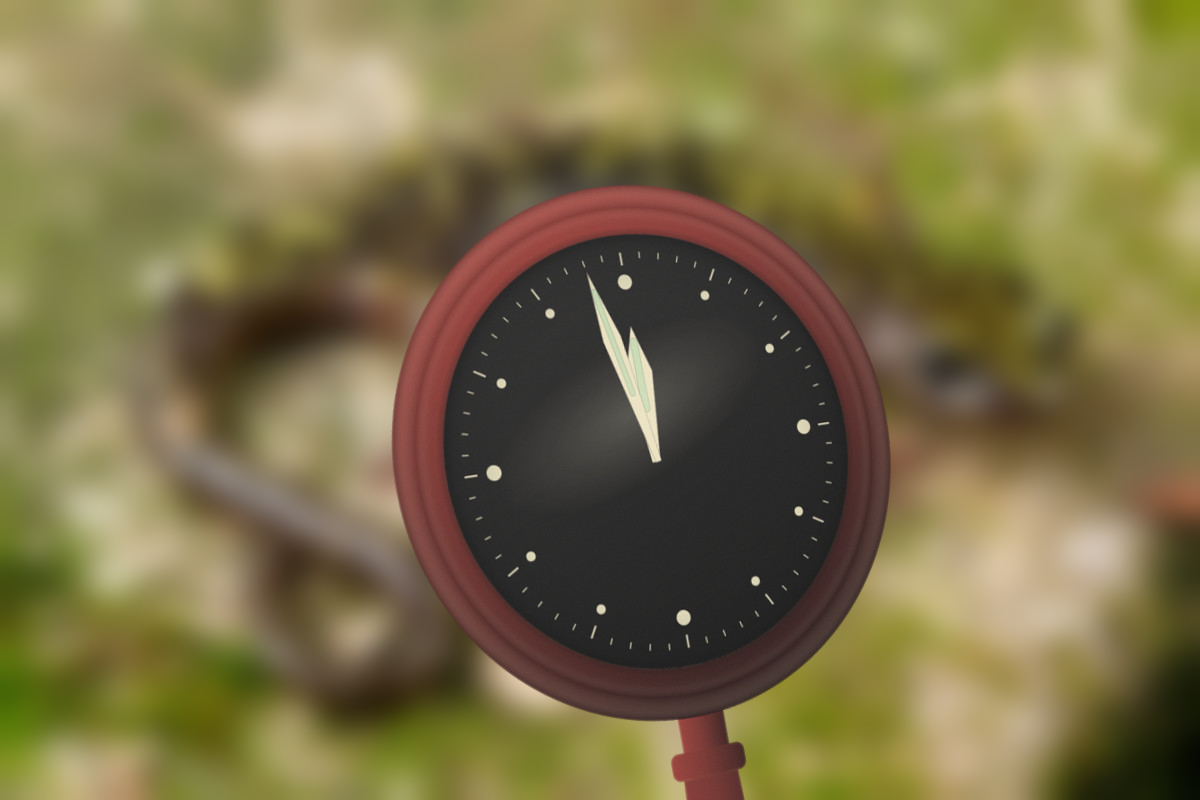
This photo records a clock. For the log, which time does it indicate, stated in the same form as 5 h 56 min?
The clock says 11 h 58 min
